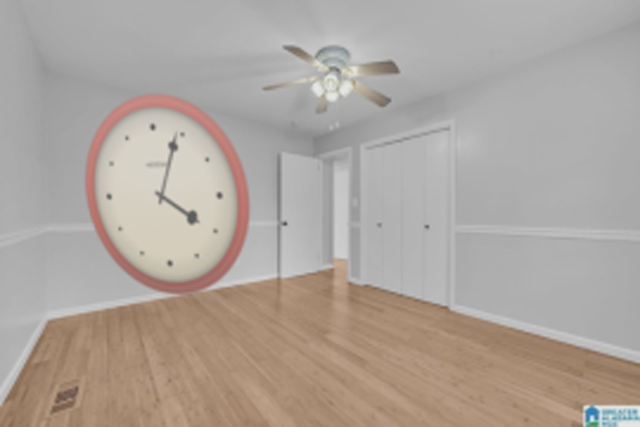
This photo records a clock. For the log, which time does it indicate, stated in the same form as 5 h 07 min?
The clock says 4 h 04 min
